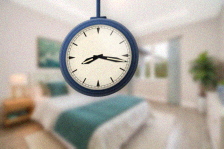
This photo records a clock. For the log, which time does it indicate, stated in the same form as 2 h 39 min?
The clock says 8 h 17 min
